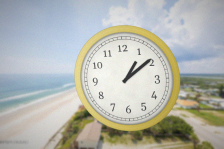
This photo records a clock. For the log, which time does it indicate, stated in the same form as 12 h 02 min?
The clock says 1 h 09 min
